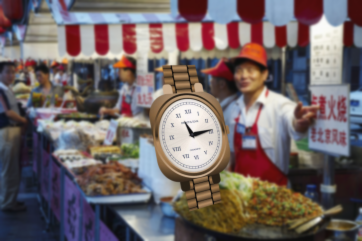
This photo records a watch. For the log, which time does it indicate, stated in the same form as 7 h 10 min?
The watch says 11 h 14 min
